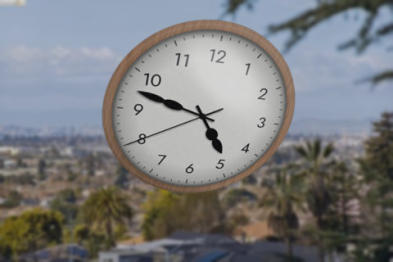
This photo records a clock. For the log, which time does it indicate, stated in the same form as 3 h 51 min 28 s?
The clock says 4 h 47 min 40 s
